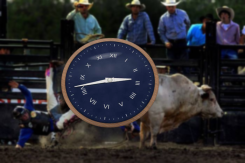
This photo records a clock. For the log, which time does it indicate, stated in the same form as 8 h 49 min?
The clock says 2 h 42 min
